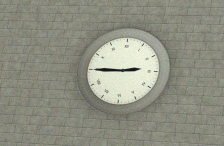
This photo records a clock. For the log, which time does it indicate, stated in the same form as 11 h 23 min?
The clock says 2 h 45 min
